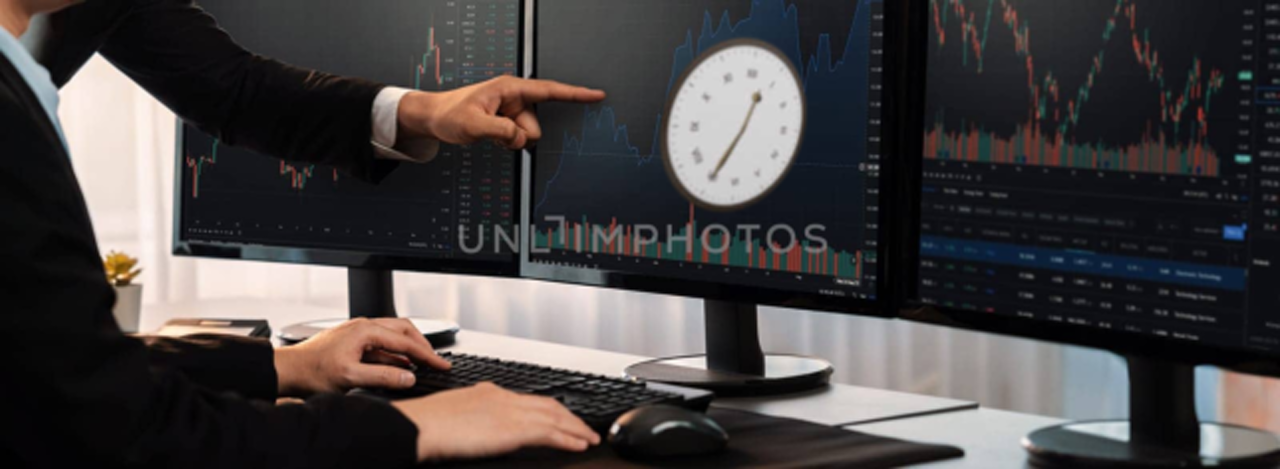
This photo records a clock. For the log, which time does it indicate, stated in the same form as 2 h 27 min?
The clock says 12 h 35 min
